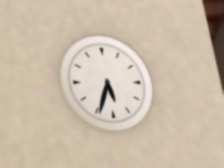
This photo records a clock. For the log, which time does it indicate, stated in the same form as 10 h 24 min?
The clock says 5 h 34 min
